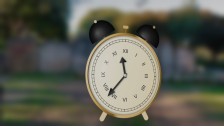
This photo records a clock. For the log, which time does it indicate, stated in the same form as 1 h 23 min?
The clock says 11 h 37 min
